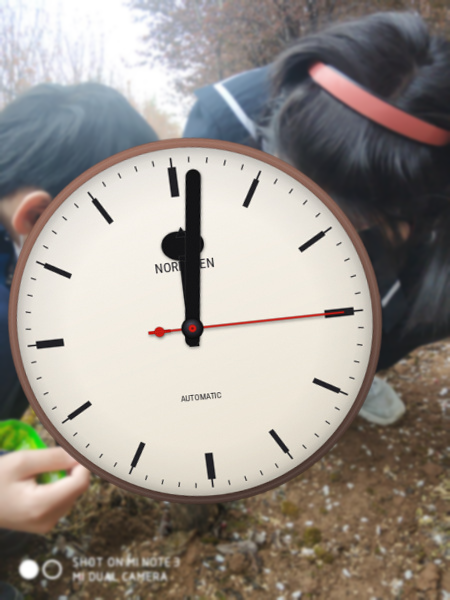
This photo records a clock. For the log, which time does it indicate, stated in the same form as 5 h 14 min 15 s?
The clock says 12 h 01 min 15 s
